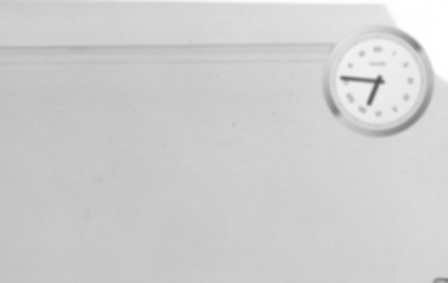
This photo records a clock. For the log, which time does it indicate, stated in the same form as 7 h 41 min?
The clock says 6 h 46 min
